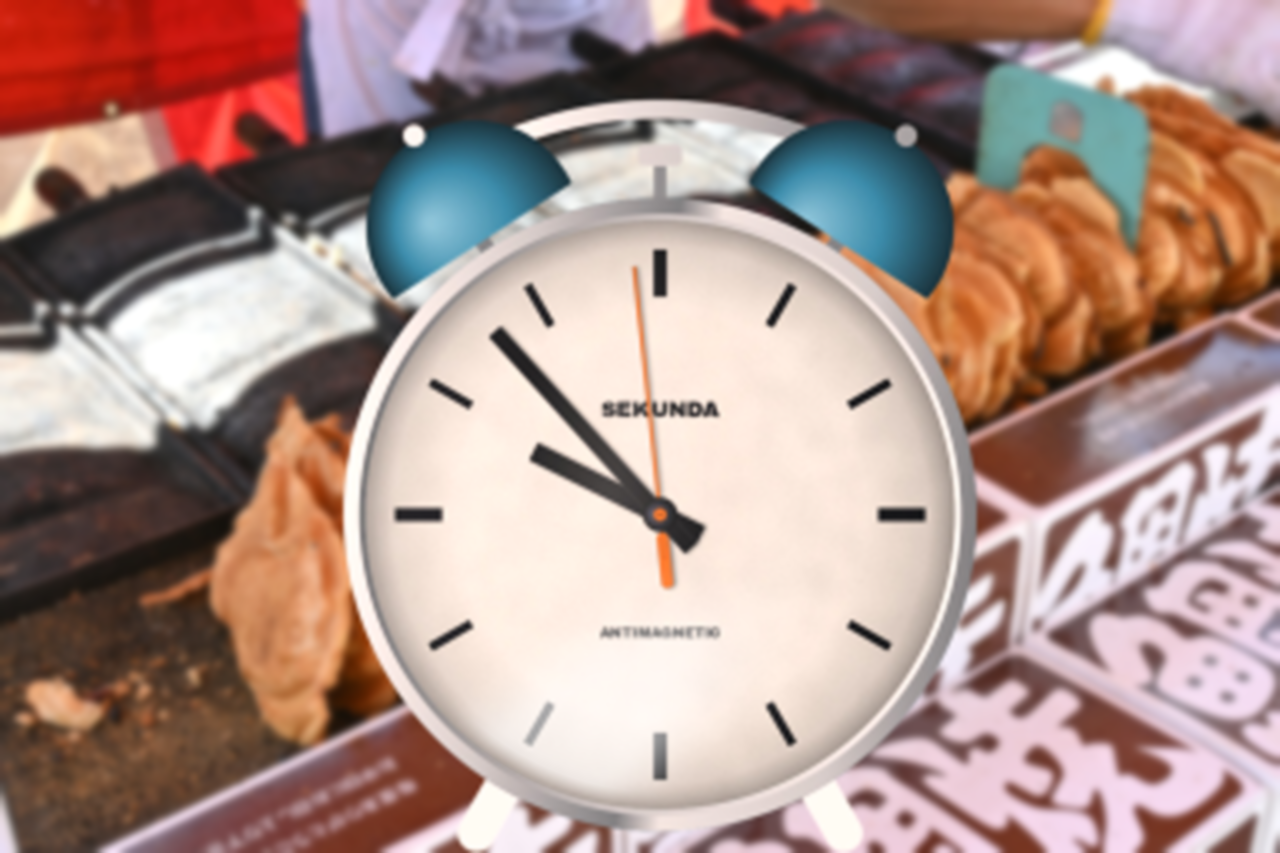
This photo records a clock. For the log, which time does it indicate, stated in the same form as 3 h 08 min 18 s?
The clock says 9 h 52 min 59 s
